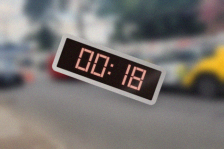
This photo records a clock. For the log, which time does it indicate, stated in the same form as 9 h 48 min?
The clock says 0 h 18 min
